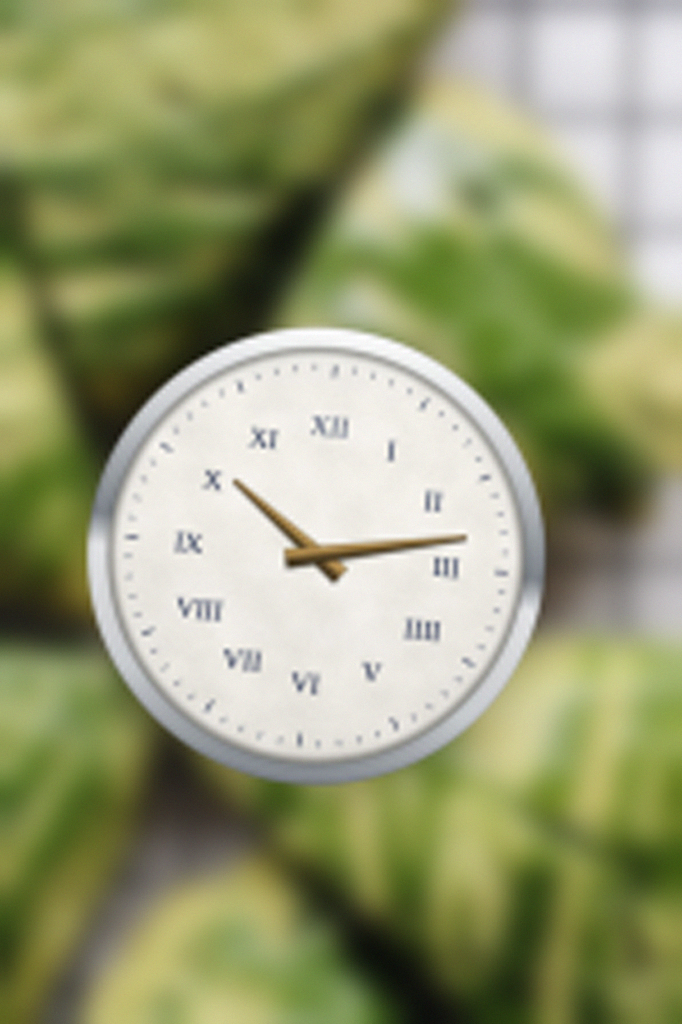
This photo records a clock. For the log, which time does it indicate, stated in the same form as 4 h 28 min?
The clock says 10 h 13 min
